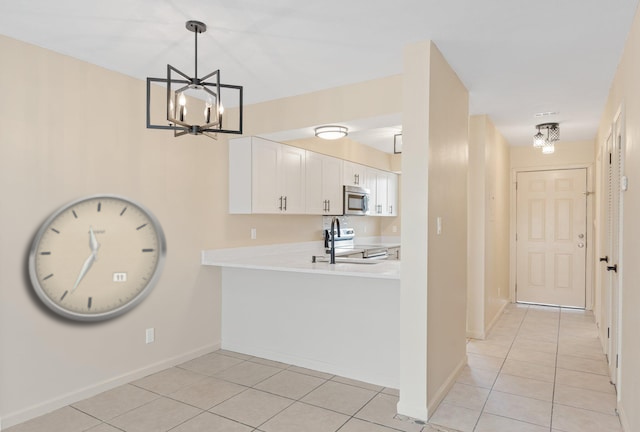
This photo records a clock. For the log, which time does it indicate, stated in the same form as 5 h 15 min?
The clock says 11 h 34 min
